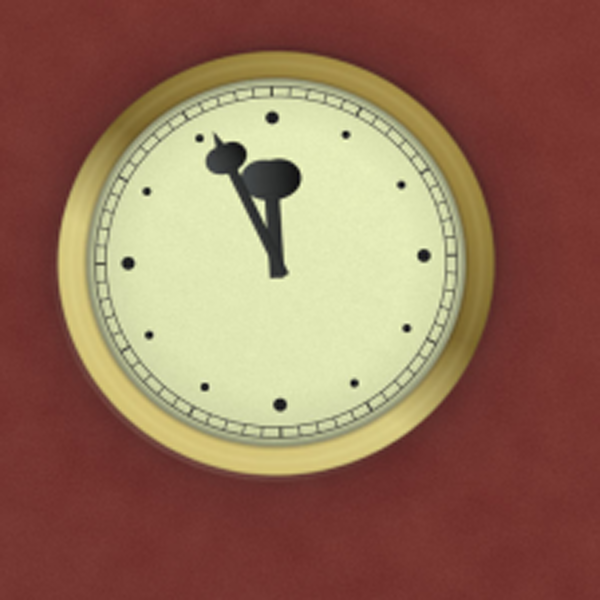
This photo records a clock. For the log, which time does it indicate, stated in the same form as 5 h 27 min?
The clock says 11 h 56 min
